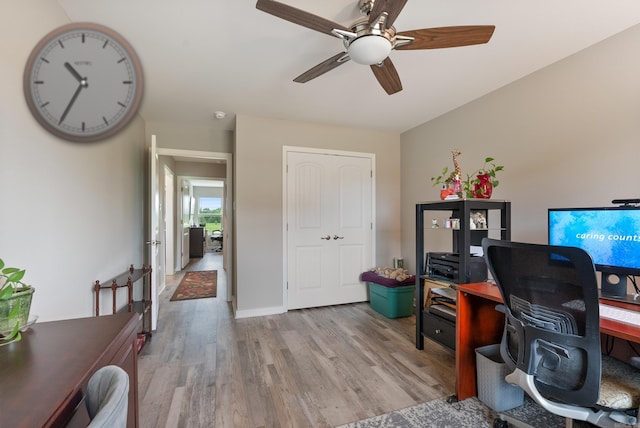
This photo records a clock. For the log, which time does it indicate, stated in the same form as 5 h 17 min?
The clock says 10 h 35 min
